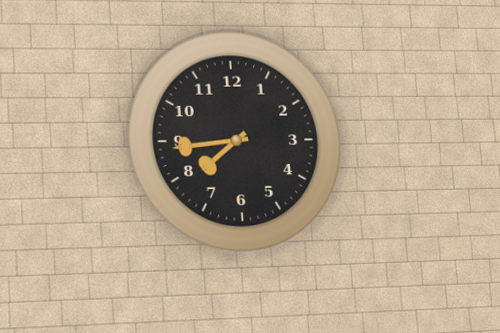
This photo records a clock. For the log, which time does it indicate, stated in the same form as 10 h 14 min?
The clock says 7 h 44 min
